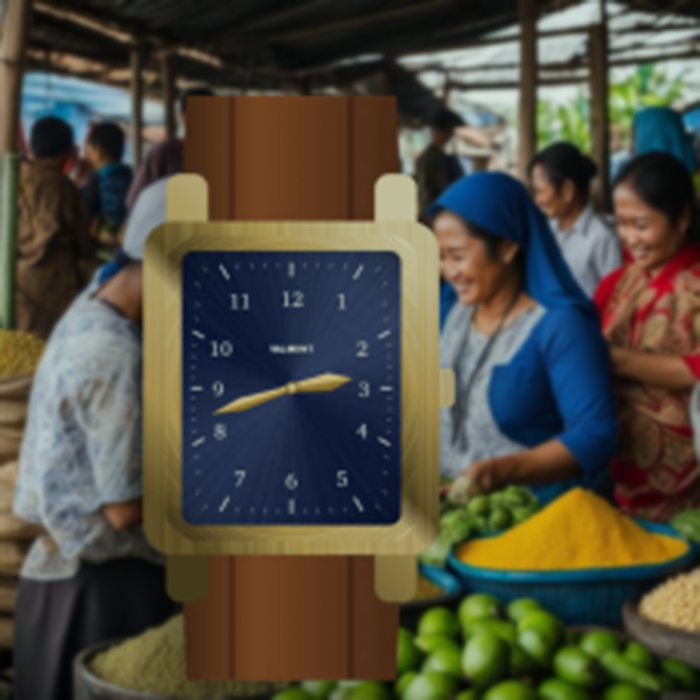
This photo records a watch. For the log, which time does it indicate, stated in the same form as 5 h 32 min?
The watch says 2 h 42 min
